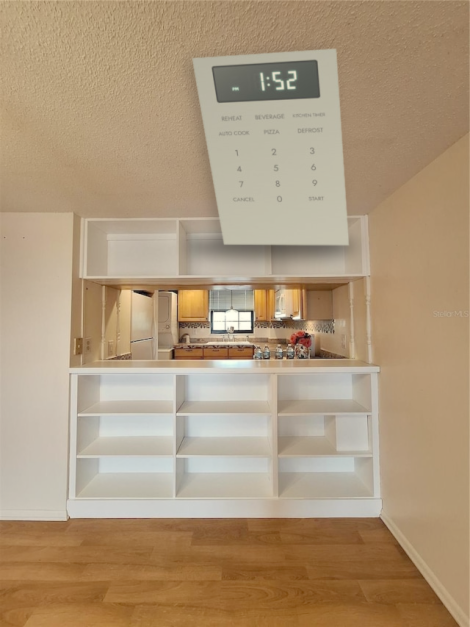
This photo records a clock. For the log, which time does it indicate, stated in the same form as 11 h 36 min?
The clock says 1 h 52 min
